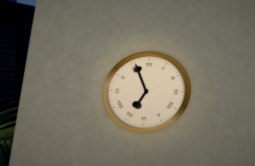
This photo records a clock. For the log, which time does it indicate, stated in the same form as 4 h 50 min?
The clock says 6 h 56 min
